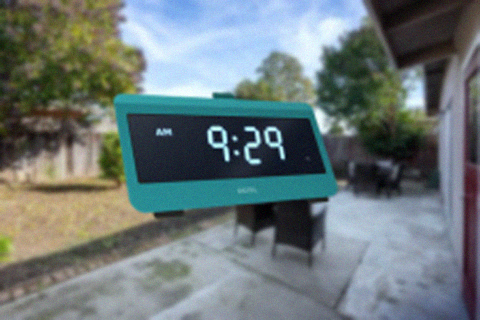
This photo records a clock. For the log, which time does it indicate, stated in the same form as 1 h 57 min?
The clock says 9 h 29 min
